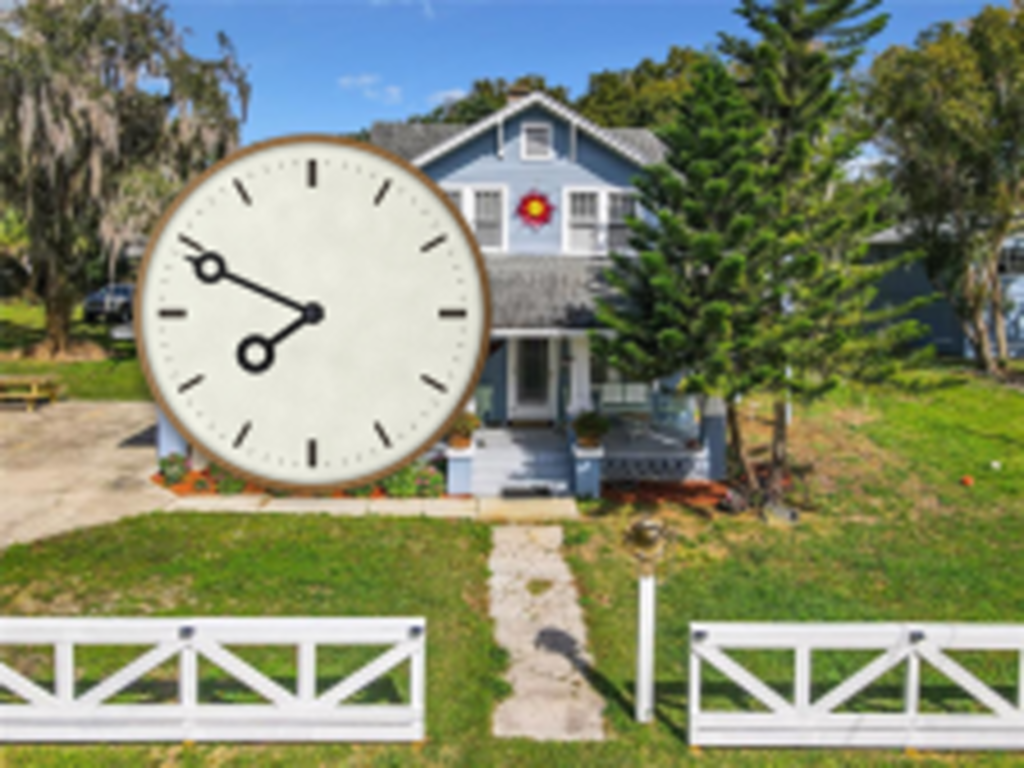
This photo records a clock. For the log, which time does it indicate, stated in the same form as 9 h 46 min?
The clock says 7 h 49 min
